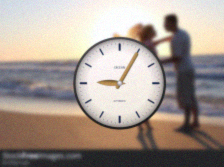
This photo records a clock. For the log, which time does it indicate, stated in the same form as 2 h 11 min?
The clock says 9 h 05 min
